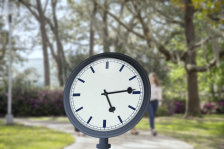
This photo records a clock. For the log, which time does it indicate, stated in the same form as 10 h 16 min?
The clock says 5 h 14 min
